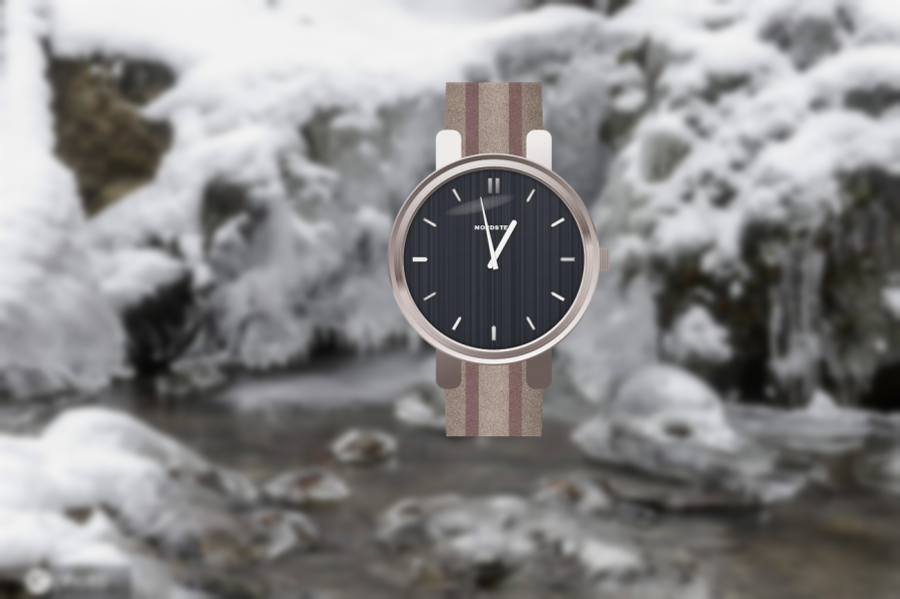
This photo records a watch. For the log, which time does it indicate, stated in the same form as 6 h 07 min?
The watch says 12 h 58 min
